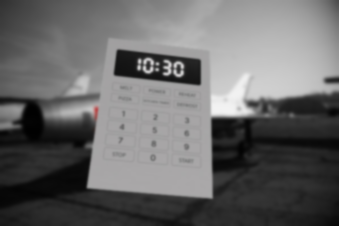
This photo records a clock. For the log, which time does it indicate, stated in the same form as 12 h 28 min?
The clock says 10 h 30 min
